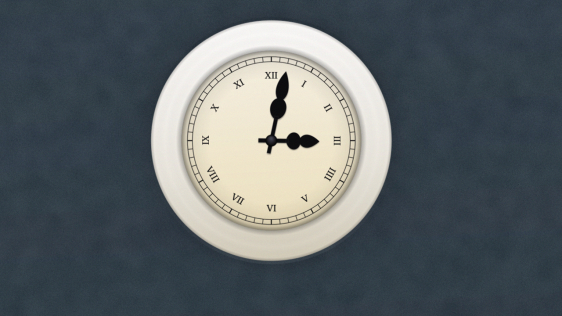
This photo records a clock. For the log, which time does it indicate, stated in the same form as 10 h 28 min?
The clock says 3 h 02 min
